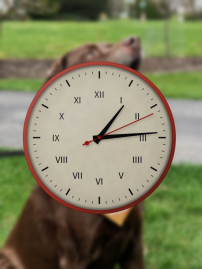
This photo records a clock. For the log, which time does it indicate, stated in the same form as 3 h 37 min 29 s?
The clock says 1 h 14 min 11 s
